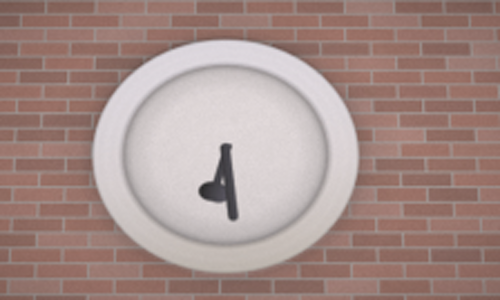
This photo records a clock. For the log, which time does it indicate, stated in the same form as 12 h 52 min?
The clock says 6 h 29 min
